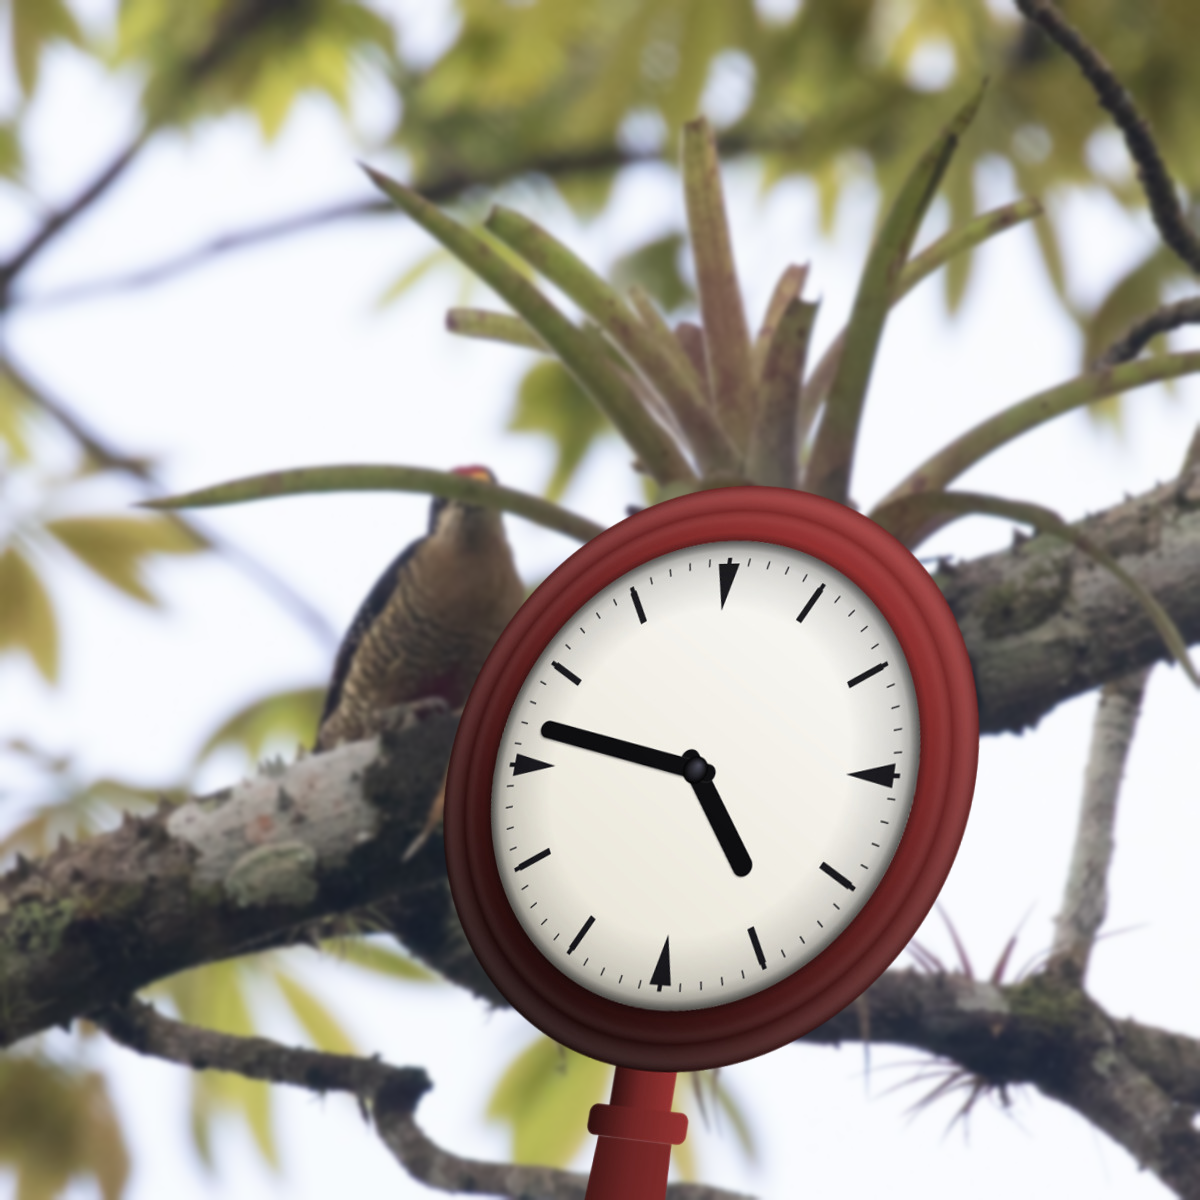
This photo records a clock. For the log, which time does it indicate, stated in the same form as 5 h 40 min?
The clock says 4 h 47 min
